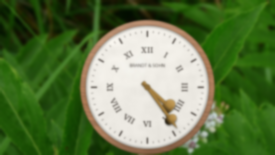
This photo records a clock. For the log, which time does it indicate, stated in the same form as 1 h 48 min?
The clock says 4 h 24 min
